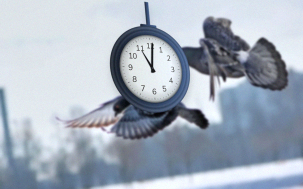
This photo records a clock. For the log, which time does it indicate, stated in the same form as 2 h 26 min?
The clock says 11 h 01 min
